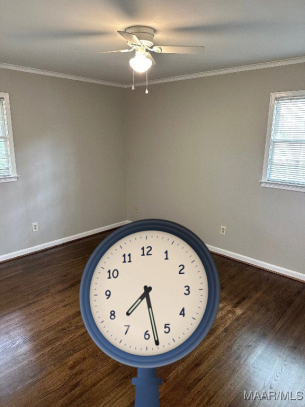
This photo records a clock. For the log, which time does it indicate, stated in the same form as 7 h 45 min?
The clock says 7 h 28 min
